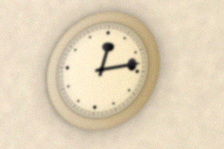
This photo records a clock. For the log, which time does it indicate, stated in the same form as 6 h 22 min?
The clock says 12 h 13 min
